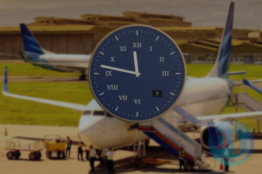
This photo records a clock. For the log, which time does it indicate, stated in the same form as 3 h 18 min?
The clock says 11 h 47 min
